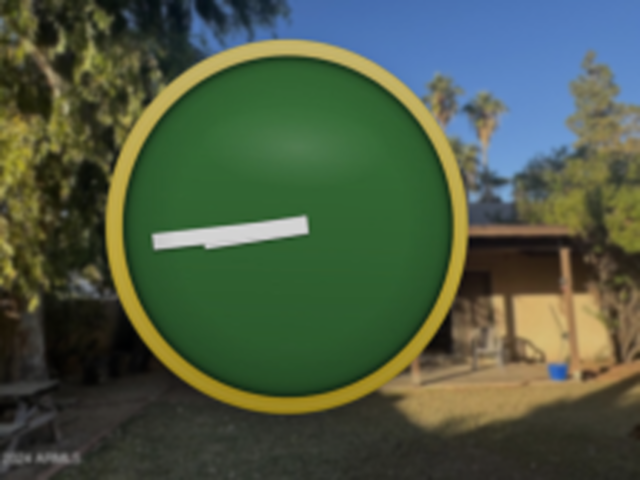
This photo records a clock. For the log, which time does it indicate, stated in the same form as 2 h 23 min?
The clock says 8 h 44 min
